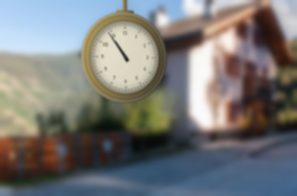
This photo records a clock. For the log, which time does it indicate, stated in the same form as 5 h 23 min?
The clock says 10 h 54 min
